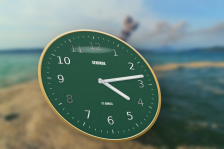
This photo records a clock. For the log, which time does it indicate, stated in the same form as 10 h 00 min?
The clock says 4 h 13 min
